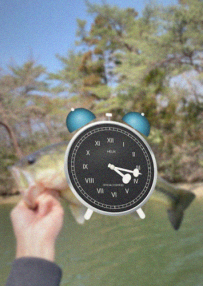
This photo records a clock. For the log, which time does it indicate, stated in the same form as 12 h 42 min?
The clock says 4 h 17 min
